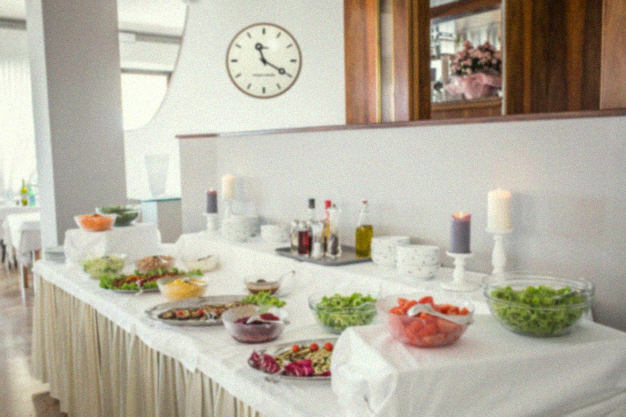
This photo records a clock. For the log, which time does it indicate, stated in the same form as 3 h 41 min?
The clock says 11 h 20 min
